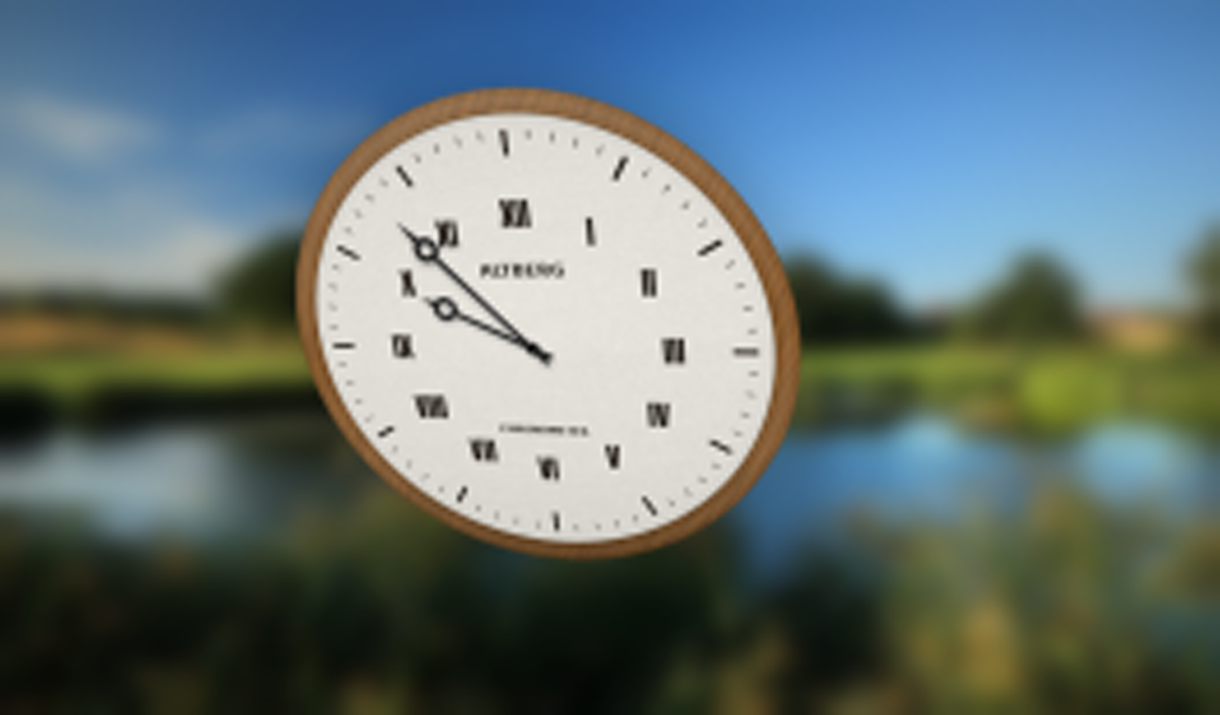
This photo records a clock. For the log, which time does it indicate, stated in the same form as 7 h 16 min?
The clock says 9 h 53 min
